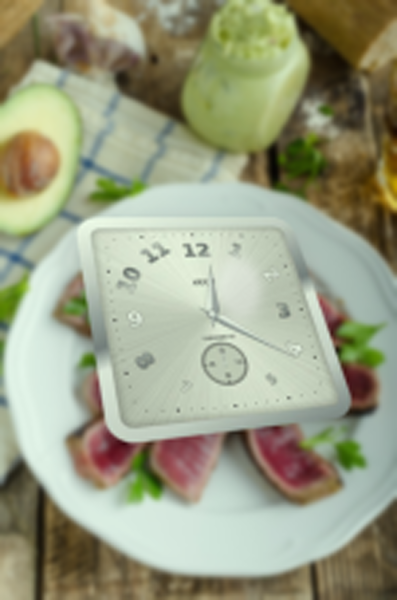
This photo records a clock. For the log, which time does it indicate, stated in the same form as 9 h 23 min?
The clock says 12 h 21 min
